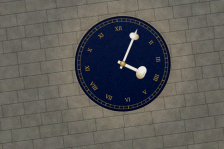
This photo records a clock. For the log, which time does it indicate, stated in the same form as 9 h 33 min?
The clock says 4 h 05 min
